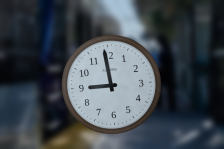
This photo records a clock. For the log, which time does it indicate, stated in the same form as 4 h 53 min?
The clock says 8 h 59 min
